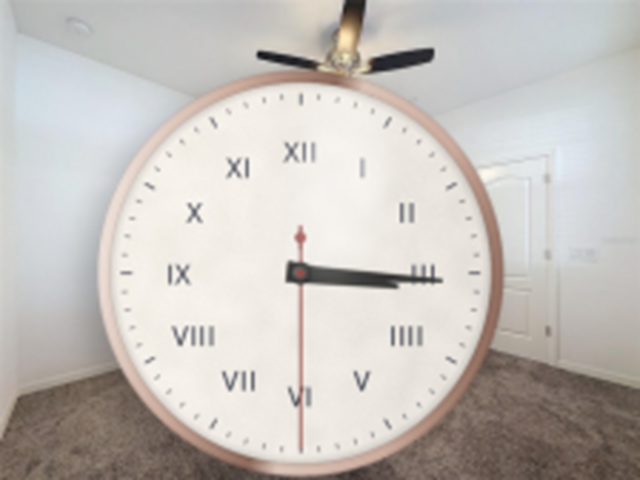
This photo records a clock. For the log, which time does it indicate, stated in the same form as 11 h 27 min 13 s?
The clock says 3 h 15 min 30 s
